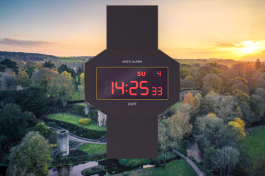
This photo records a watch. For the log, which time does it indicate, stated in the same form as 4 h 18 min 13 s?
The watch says 14 h 25 min 33 s
